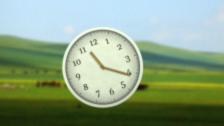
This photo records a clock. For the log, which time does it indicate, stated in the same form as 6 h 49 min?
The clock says 11 h 21 min
